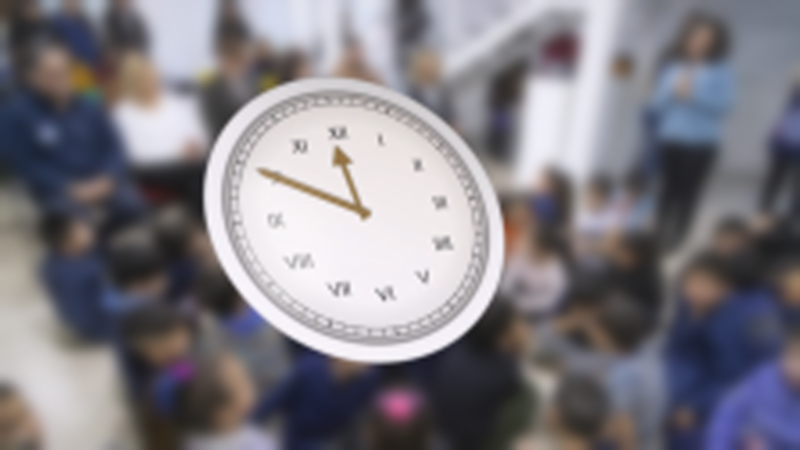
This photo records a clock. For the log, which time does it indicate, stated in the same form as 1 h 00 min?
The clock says 11 h 50 min
